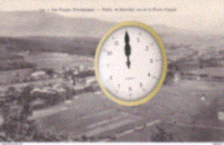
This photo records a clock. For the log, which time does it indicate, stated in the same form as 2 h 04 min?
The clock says 12 h 00 min
